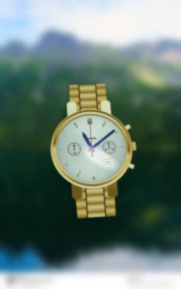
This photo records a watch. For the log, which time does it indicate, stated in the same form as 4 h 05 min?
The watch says 11 h 09 min
